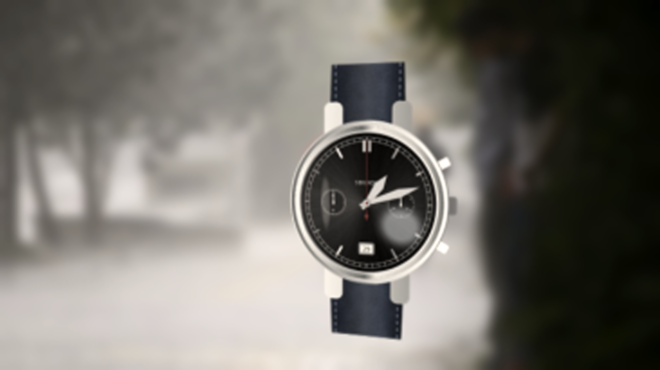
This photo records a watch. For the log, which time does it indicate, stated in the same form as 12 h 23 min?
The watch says 1 h 12 min
